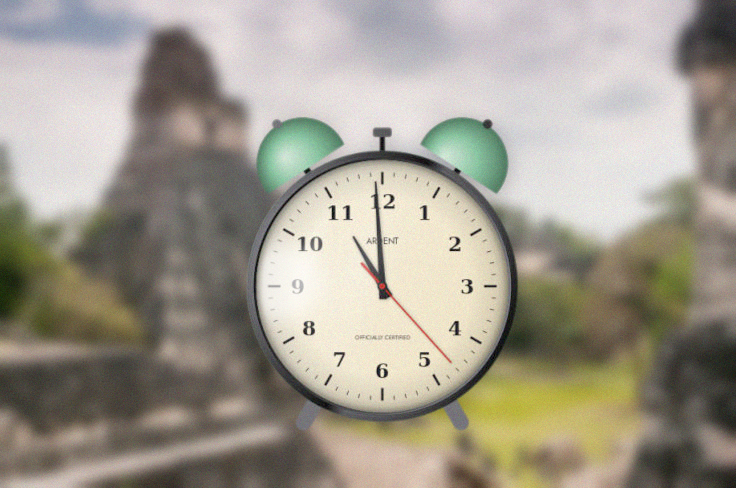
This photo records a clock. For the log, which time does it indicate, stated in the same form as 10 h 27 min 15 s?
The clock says 10 h 59 min 23 s
